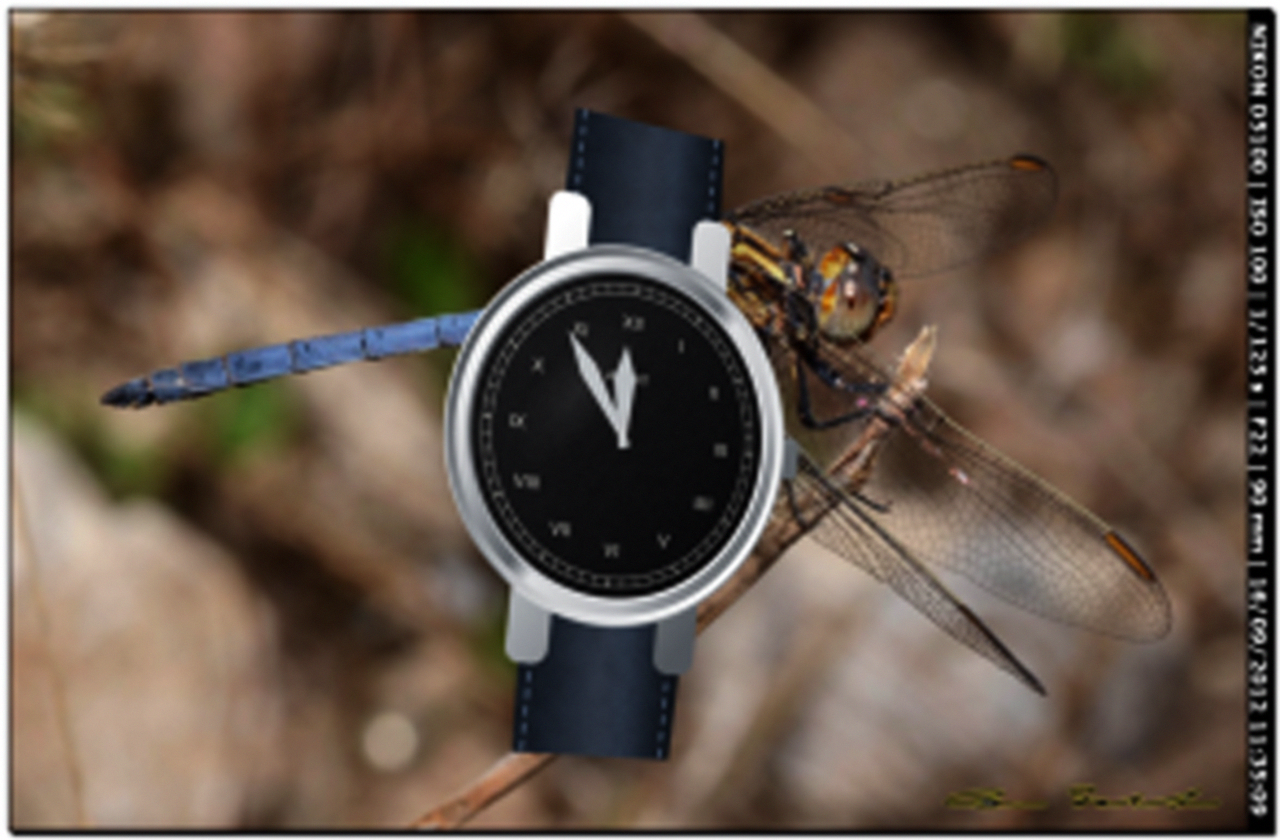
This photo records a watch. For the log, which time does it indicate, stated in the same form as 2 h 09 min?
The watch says 11 h 54 min
